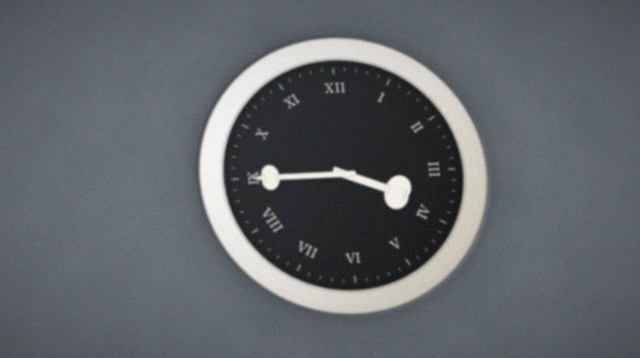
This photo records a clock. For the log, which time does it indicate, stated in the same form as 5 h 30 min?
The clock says 3 h 45 min
